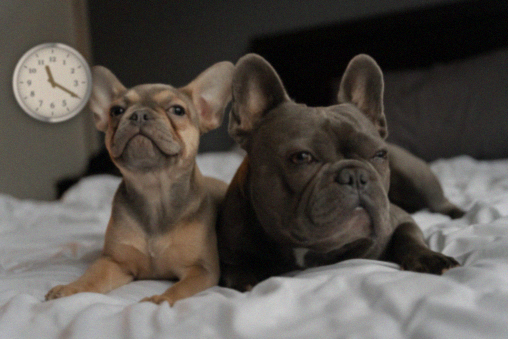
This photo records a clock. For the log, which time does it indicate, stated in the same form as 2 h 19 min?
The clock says 11 h 20 min
